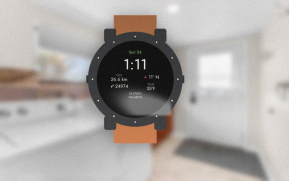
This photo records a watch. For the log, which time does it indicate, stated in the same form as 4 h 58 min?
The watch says 1 h 11 min
